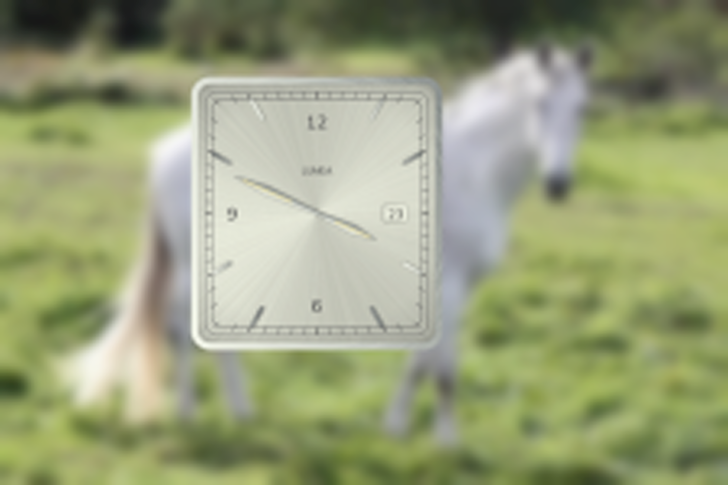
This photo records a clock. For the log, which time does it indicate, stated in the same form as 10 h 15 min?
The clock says 3 h 49 min
